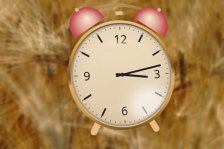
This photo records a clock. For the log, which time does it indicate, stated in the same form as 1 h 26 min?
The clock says 3 h 13 min
